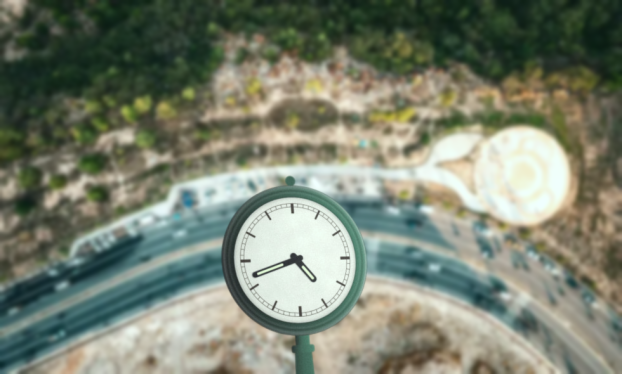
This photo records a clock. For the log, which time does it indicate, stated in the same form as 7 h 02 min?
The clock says 4 h 42 min
